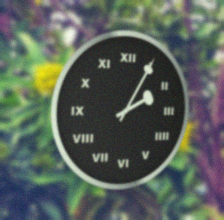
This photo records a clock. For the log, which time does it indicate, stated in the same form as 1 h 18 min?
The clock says 2 h 05 min
